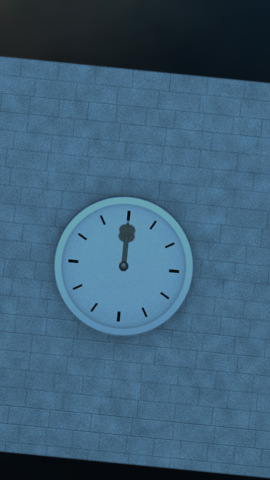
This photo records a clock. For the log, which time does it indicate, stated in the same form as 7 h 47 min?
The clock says 12 h 00 min
